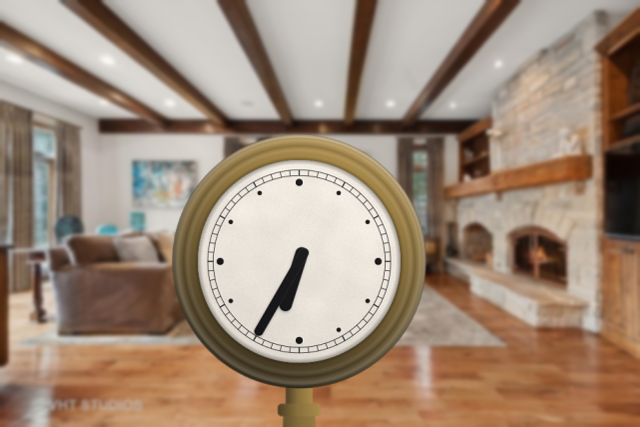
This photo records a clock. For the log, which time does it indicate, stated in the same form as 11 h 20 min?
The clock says 6 h 35 min
